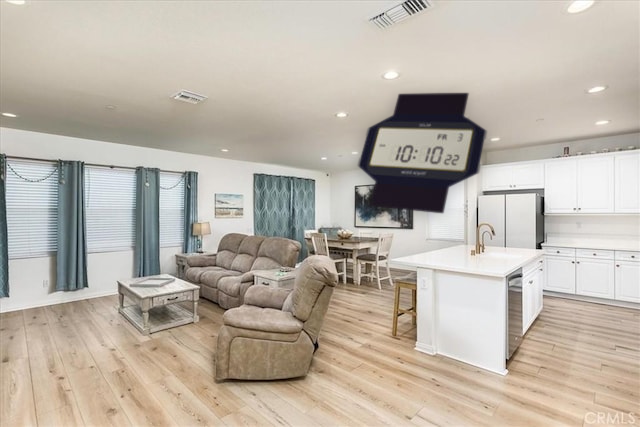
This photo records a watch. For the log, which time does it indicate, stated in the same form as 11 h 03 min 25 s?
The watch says 10 h 10 min 22 s
